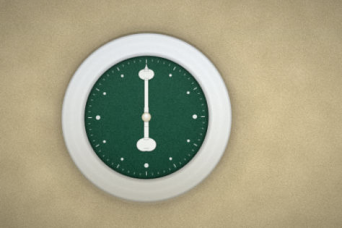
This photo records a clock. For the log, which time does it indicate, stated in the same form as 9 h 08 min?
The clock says 6 h 00 min
